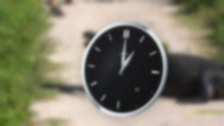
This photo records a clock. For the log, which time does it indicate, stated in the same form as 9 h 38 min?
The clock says 1 h 00 min
